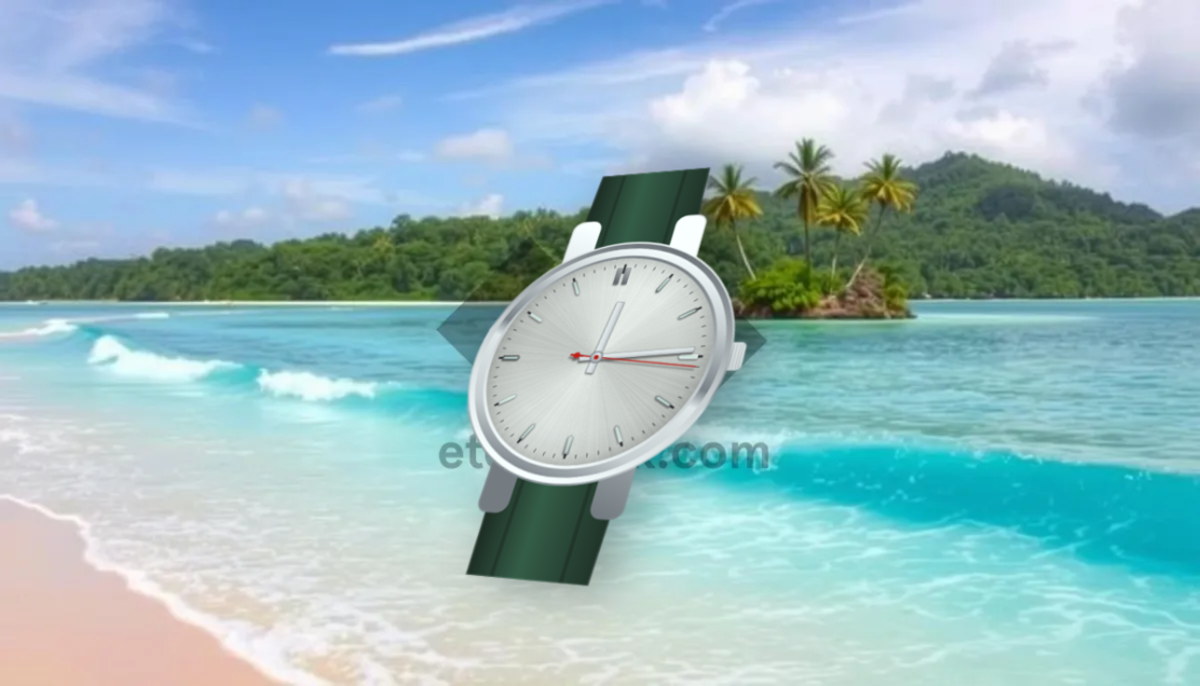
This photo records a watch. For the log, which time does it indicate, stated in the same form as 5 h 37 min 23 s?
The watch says 12 h 14 min 16 s
